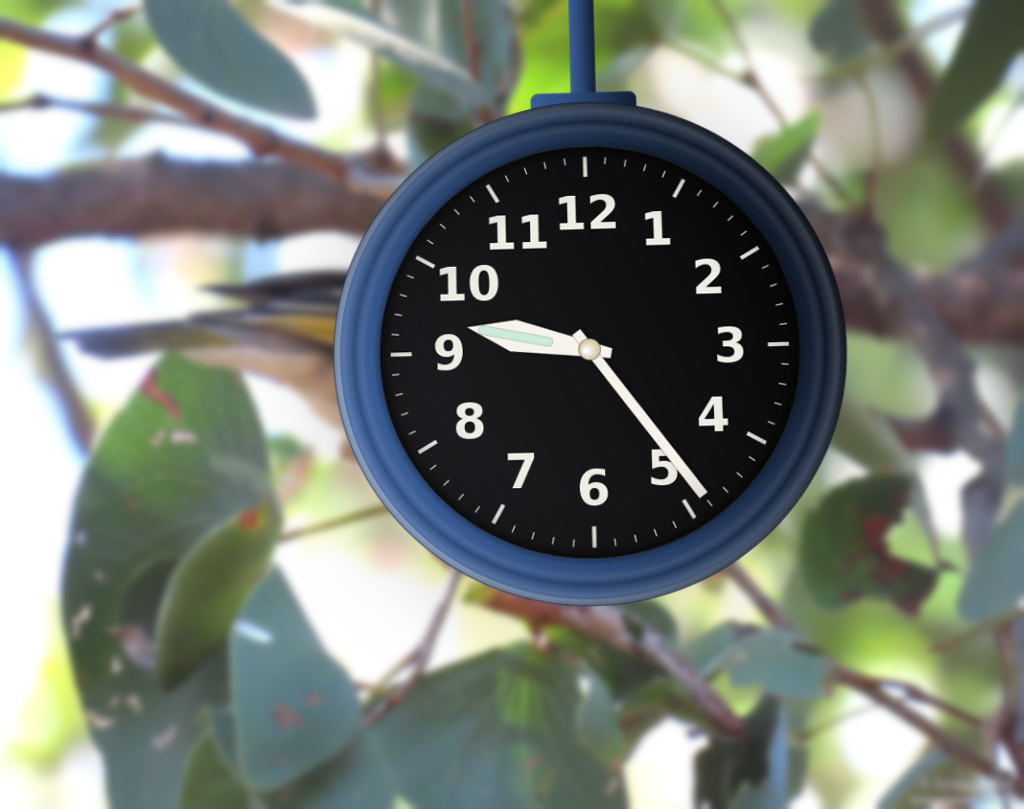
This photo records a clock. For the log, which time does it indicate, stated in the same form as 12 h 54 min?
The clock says 9 h 24 min
